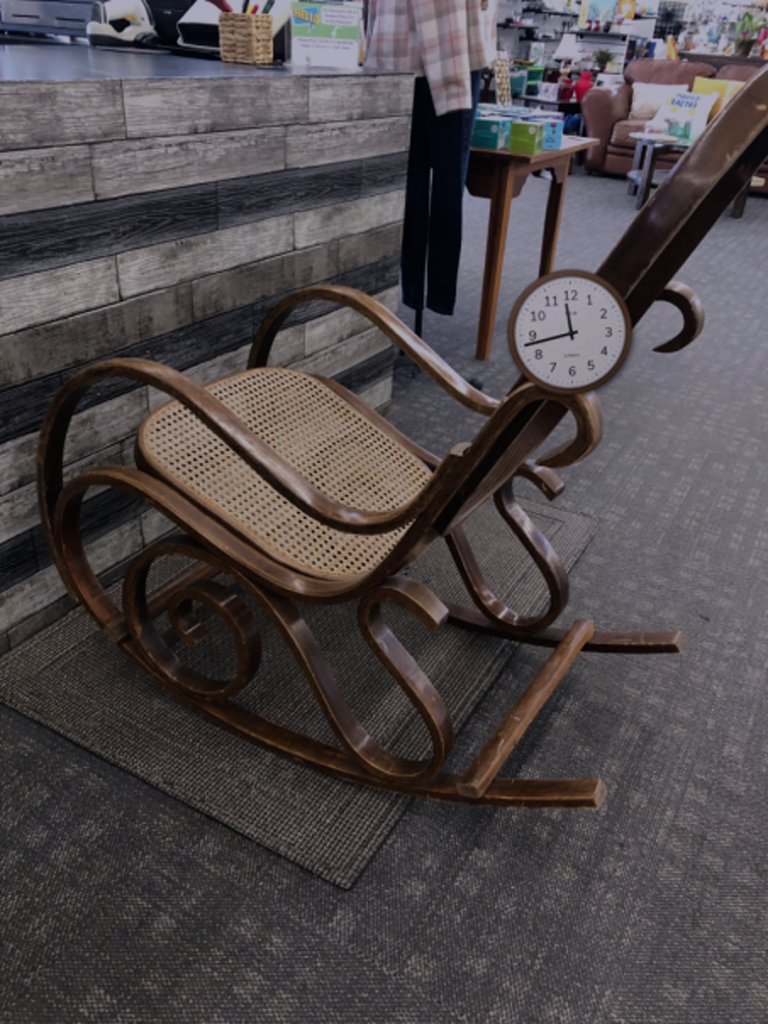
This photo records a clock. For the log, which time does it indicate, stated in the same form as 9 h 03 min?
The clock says 11 h 43 min
